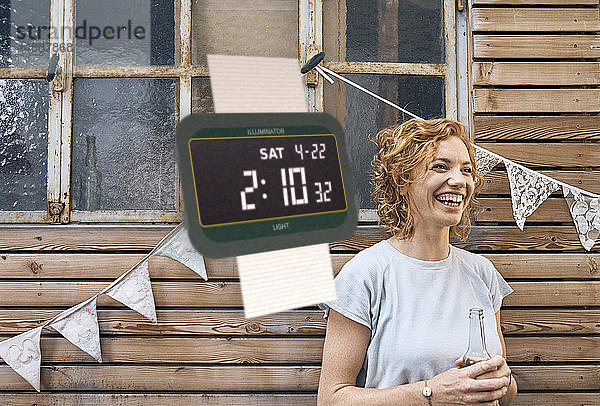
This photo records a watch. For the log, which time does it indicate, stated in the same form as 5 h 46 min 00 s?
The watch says 2 h 10 min 32 s
